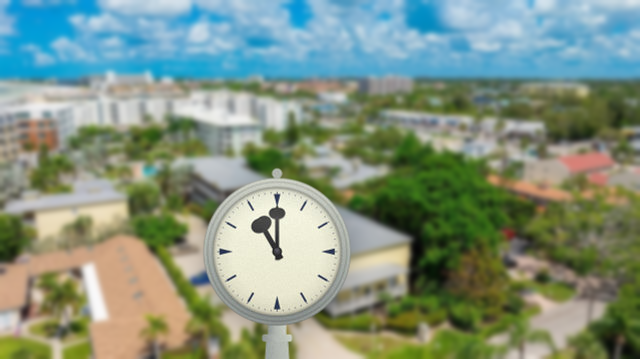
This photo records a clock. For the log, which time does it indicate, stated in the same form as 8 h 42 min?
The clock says 11 h 00 min
